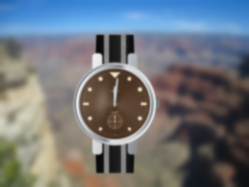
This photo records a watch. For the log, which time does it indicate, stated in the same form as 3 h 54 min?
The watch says 12 h 01 min
